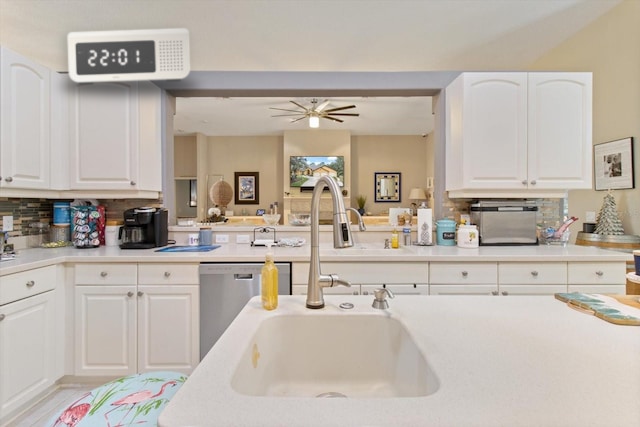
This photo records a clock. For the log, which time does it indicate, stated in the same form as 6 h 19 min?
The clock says 22 h 01 min
